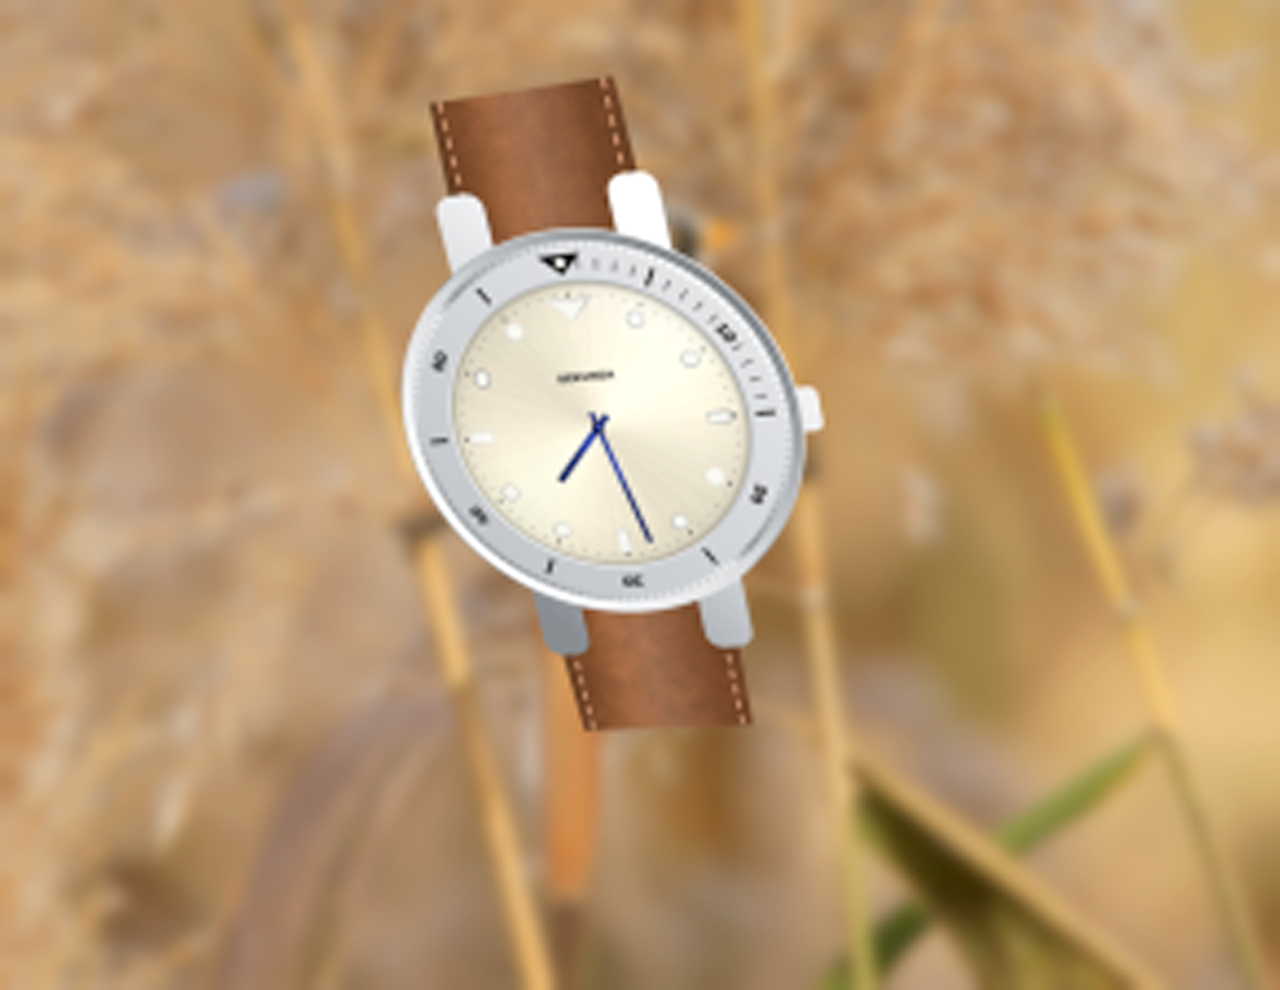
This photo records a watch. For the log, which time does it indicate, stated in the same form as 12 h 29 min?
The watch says 7 h 28 min
